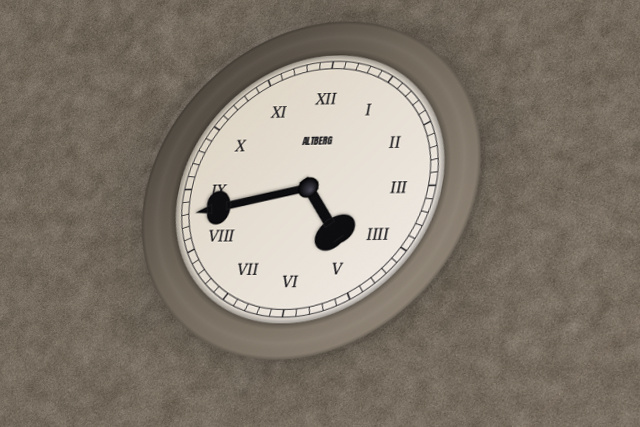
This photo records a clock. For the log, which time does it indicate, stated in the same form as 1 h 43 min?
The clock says 4 h 43 min
